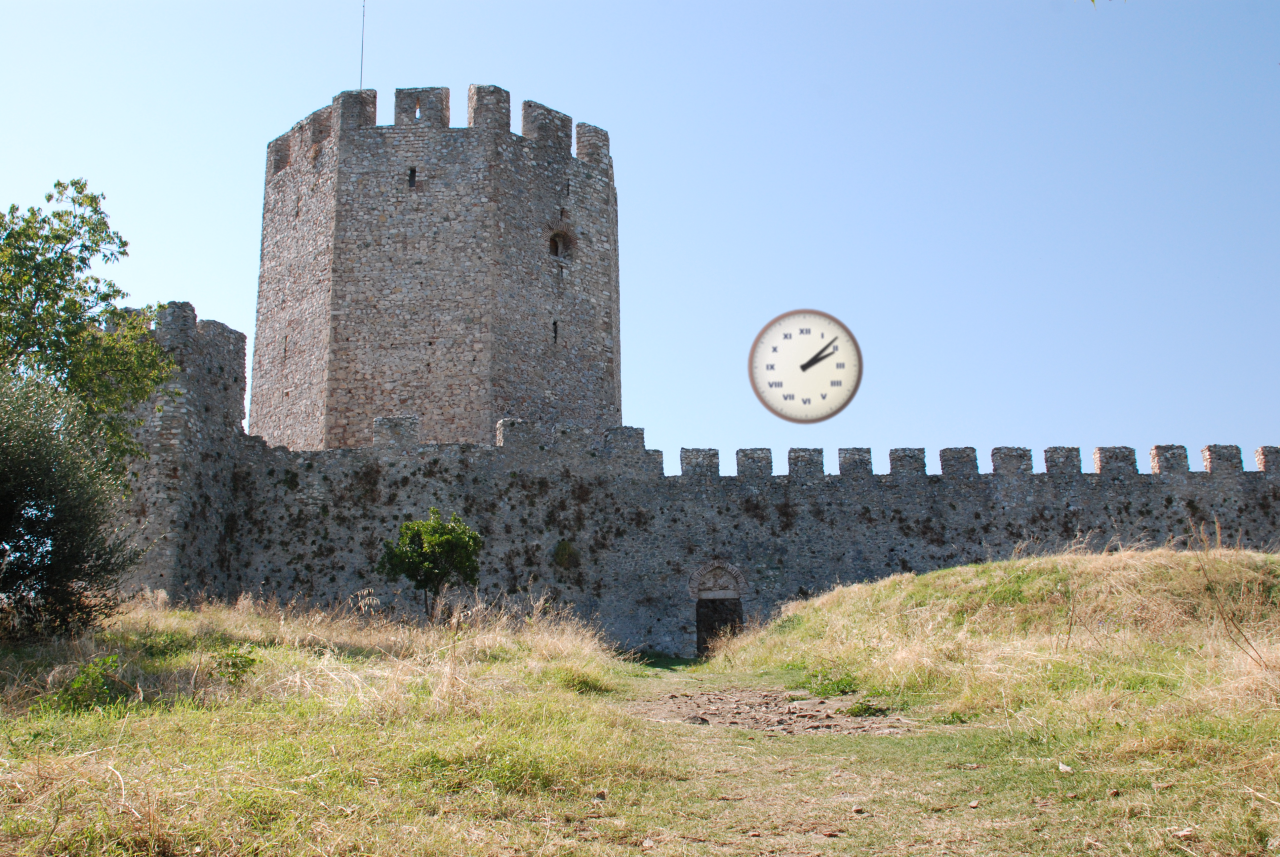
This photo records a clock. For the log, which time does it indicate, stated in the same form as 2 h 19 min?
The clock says 2 h 08 min
